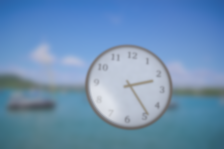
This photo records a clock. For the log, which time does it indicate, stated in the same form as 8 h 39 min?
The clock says 2 h 24 min
